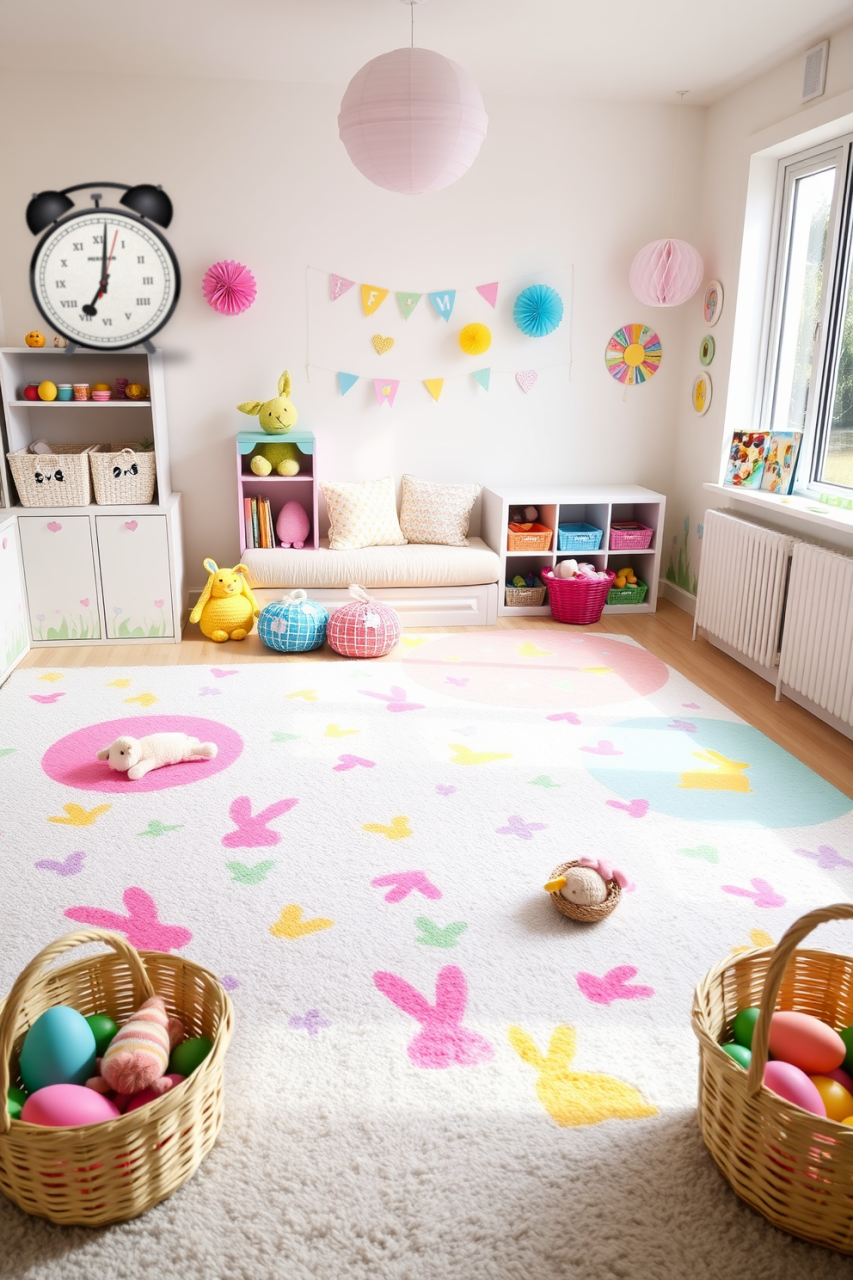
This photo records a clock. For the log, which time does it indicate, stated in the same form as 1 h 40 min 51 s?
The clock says 7 h 01 min 03 s
